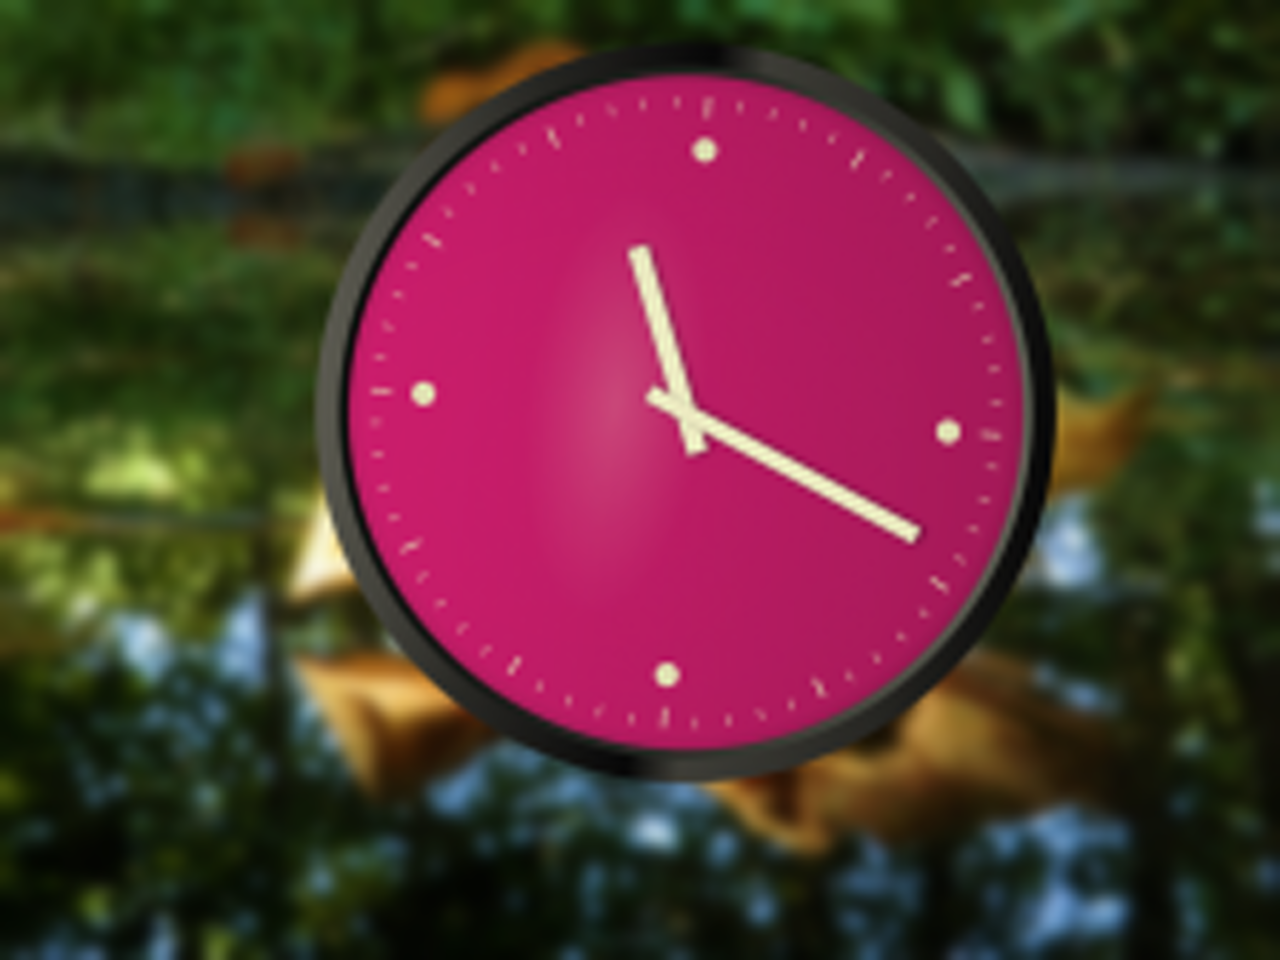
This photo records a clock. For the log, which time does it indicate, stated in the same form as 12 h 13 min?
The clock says 11 h 19 min
